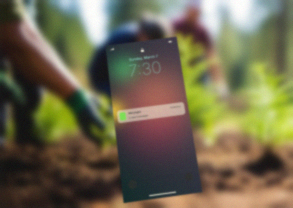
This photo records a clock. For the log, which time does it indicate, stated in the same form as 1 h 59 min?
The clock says 7 h 30 min
